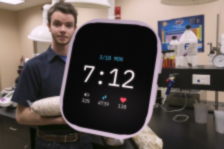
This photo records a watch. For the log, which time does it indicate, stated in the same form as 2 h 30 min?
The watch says 7 h 12 min
